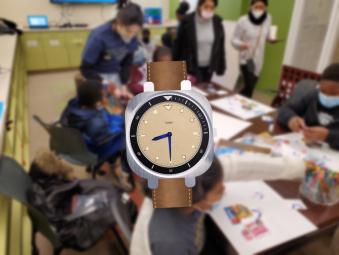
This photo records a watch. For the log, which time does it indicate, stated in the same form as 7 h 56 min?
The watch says 8 h 30 min
